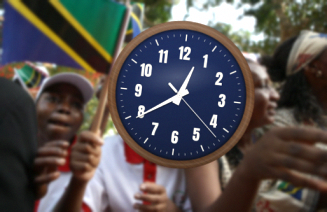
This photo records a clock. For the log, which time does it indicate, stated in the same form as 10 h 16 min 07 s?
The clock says 12 h 39 min 22 s
